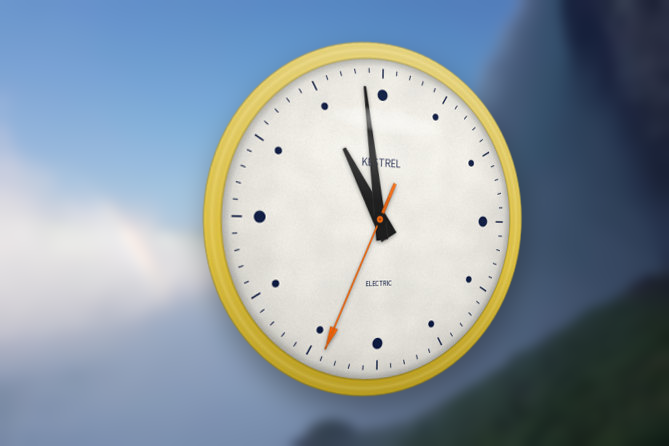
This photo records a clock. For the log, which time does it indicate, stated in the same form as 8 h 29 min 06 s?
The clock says 10 h 58 min 34 s
